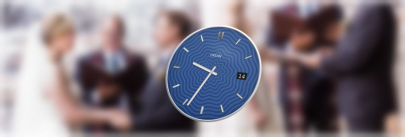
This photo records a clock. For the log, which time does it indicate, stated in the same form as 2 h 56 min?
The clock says 9 h 34 min
